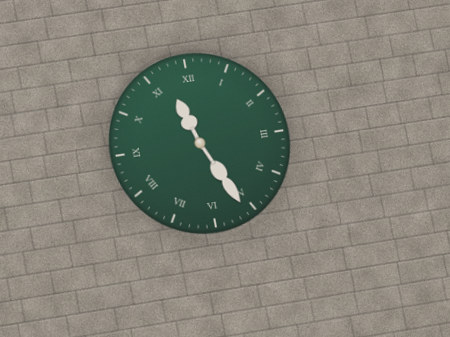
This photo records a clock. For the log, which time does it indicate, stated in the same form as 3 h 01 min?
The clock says 11 h 26 min
